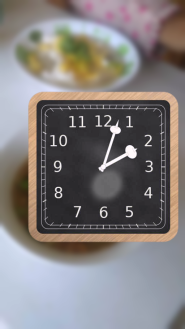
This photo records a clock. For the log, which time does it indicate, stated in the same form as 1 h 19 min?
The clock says 2 h 03 min
